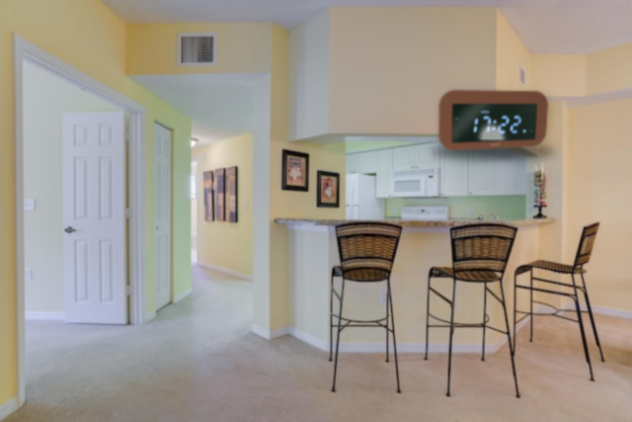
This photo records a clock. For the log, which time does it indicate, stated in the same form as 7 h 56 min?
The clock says 17 h 22 min
